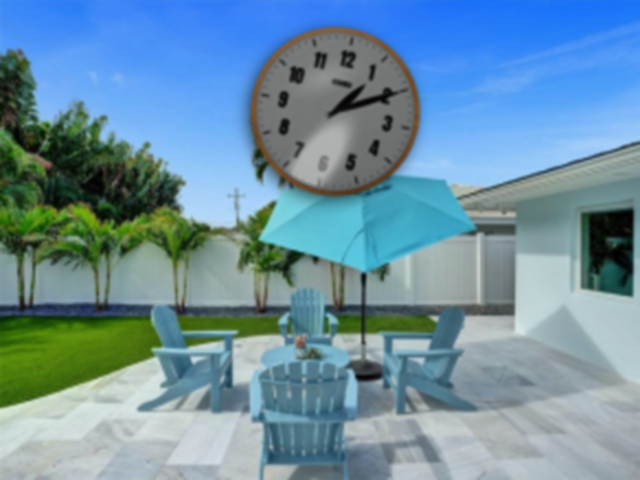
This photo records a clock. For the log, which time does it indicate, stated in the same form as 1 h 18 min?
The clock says 1 h 10 min
